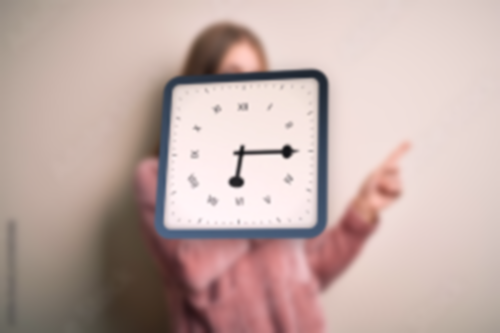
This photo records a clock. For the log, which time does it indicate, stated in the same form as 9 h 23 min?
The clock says 6 h 15 min
